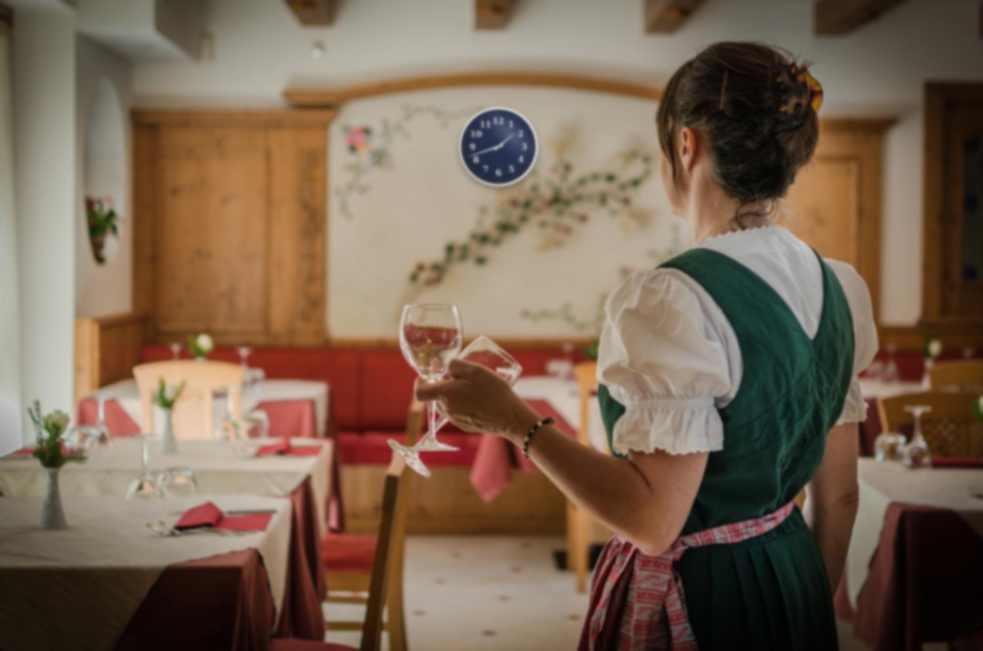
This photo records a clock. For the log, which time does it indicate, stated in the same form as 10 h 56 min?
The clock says 1 h 42 min
